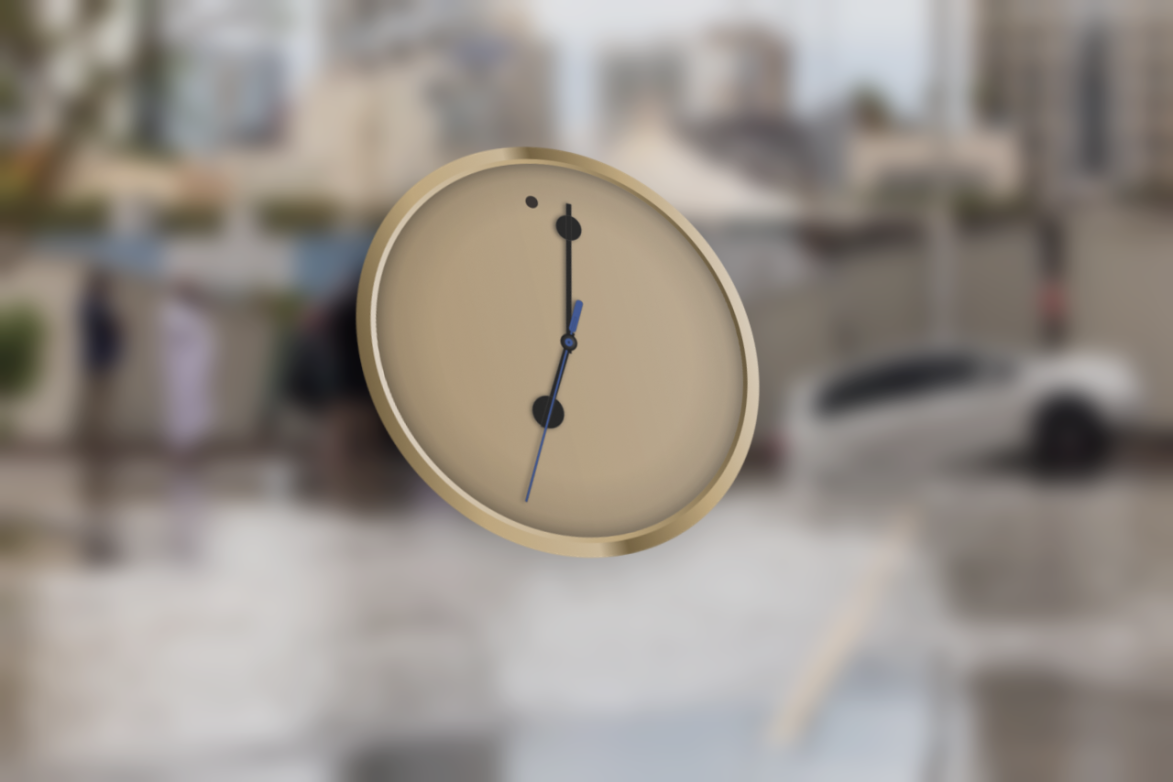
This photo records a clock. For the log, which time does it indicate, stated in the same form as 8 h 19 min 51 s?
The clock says 7 h 02 min 35 s
